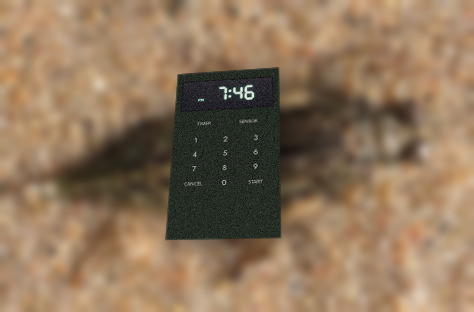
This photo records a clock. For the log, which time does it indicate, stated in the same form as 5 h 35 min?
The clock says 7 h 46 min
